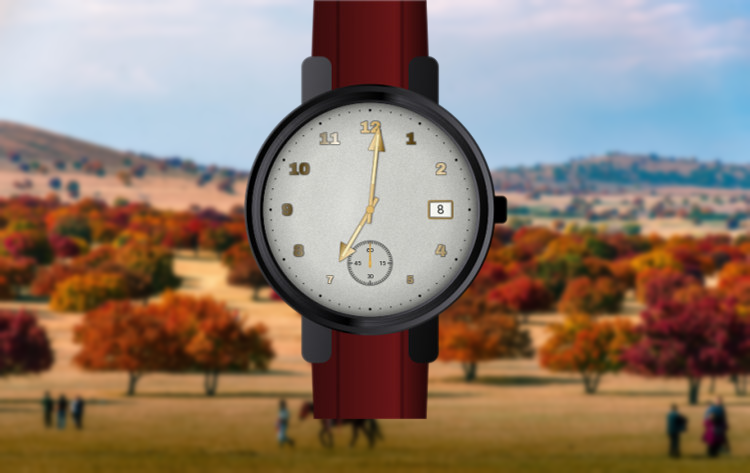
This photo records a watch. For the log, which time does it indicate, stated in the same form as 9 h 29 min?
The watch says 7 h 01 min
